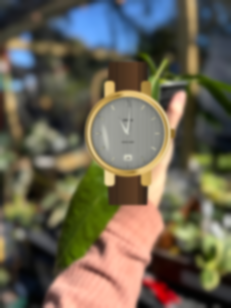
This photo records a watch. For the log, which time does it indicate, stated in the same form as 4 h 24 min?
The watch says 11 h 01 min
